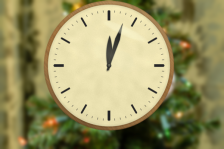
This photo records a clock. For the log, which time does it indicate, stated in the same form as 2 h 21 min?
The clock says 12 h 03 min
